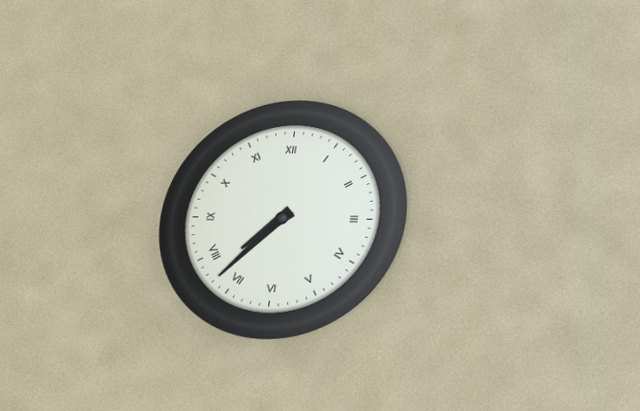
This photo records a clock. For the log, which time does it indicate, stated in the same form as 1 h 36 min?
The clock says 7 h 37 min
